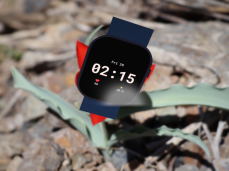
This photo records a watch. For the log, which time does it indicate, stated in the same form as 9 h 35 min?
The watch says 2 h 15 min
